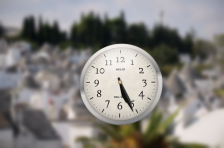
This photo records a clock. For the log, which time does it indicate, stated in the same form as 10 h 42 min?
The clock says 5 h 26 min
